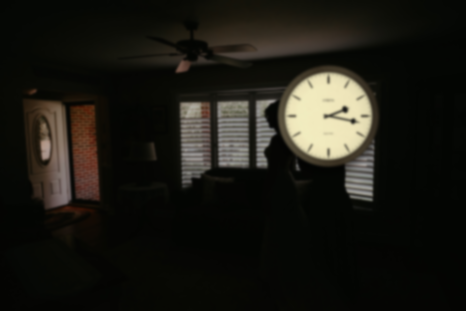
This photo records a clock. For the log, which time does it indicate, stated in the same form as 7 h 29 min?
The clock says 2 h 17 min
